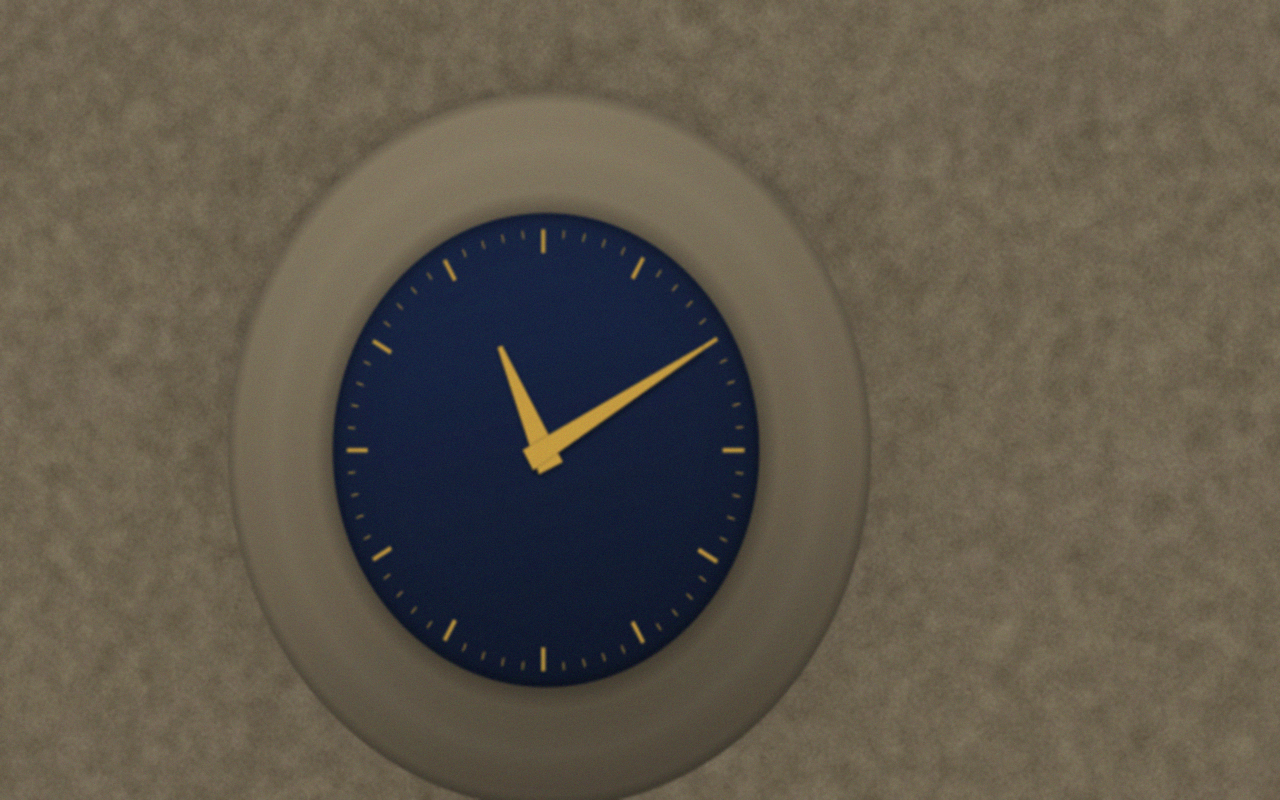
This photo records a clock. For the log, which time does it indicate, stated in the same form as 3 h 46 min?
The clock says 11 h 10 min
